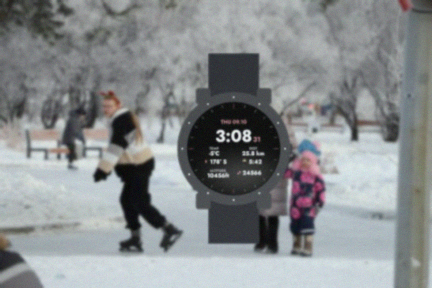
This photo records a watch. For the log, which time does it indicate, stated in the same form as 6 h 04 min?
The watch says 3 h 08 min
